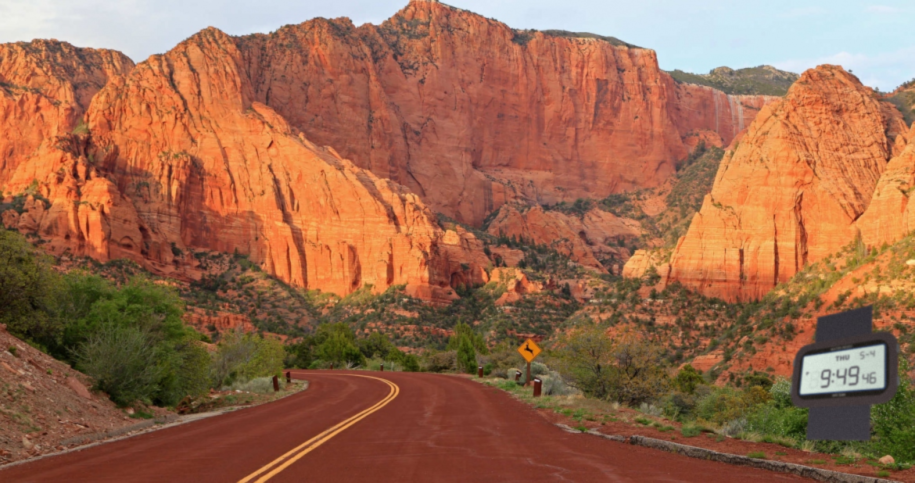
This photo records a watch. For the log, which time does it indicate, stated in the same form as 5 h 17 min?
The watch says 9 h 49 min
